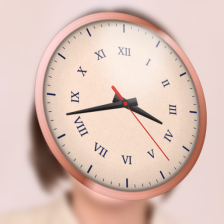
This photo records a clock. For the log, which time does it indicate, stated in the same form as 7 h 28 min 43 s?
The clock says 3 h 42 min 23 s
